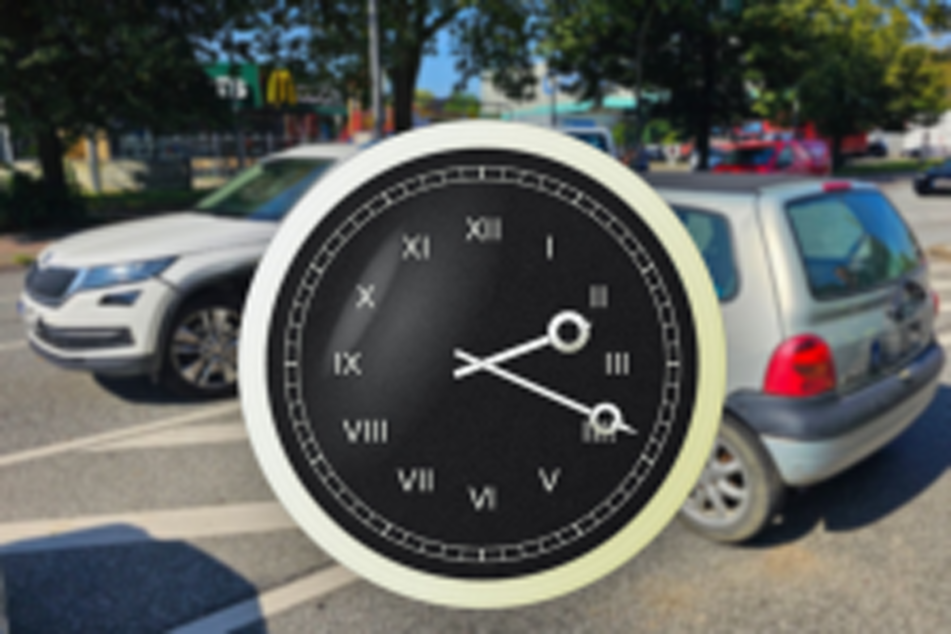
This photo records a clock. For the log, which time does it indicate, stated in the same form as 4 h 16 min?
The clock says 2 h 19 min
